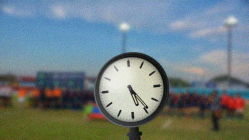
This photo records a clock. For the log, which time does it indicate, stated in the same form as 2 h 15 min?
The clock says 5 h 24 min
